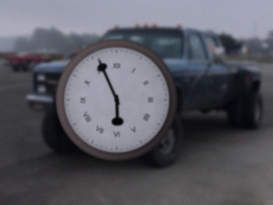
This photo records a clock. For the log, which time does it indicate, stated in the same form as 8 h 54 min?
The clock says 5 h 56 min
